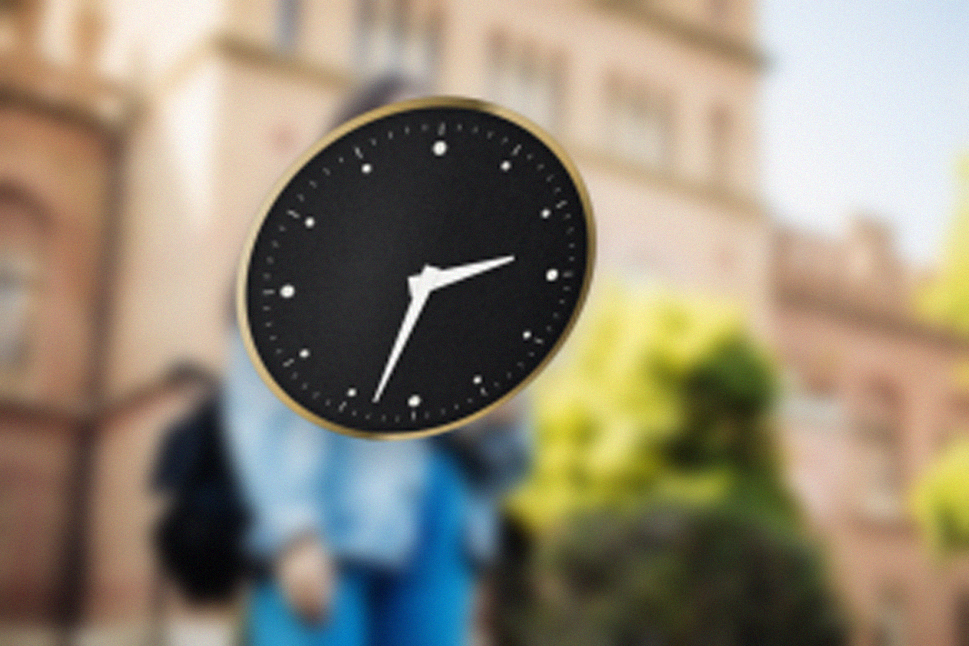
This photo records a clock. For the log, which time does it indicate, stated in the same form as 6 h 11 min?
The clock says 2 h 33 min
